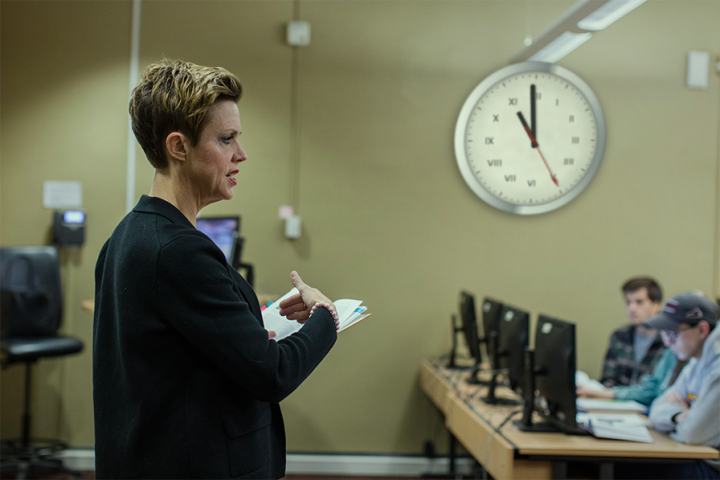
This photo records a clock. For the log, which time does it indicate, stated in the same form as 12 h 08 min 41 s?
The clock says 10 h 59 min 25 s
